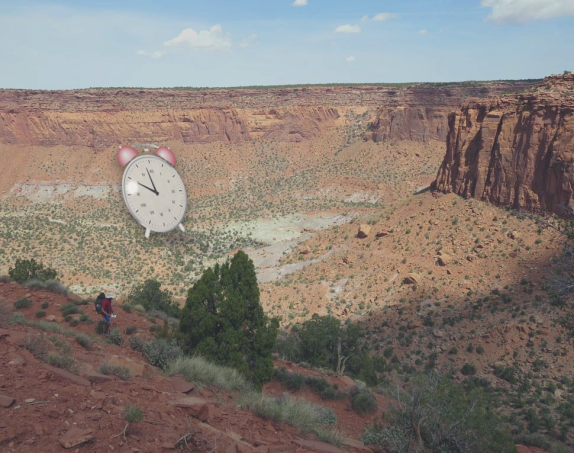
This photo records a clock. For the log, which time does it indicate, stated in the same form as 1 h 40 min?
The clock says 9 h 58 min
